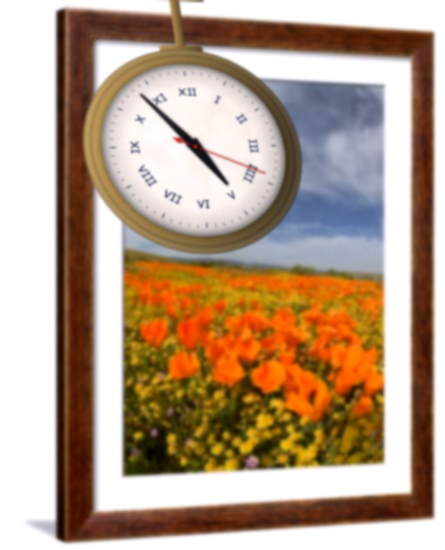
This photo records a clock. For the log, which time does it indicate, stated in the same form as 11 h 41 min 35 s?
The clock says 4 h 53 min 19 s
